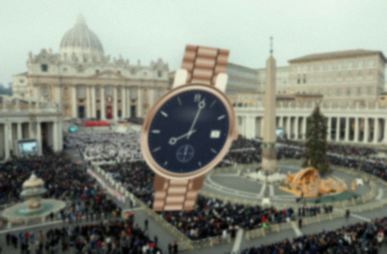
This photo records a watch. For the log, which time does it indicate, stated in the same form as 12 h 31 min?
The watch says 8 h 02 min
